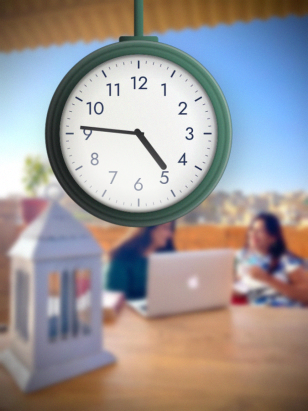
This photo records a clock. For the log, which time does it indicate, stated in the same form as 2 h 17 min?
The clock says 4 h 46 min
